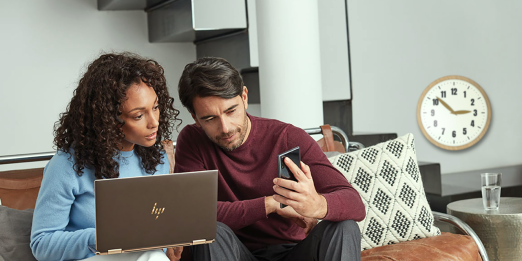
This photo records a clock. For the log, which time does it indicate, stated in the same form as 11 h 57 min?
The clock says 2 h 52 min
